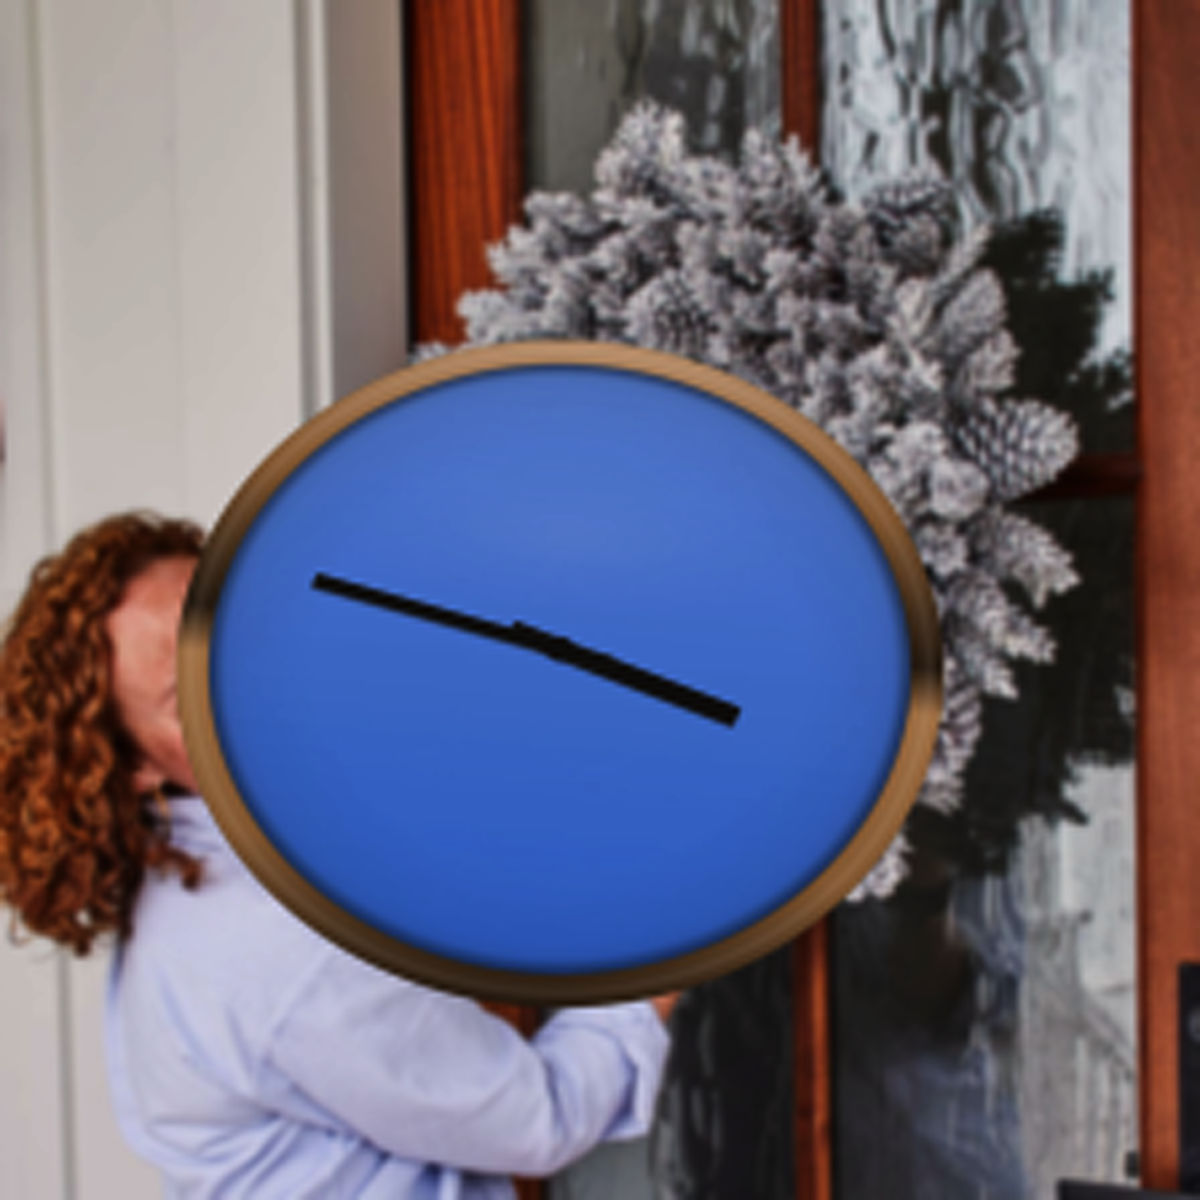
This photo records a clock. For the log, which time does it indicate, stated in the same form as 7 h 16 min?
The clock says 3 h 48 min
